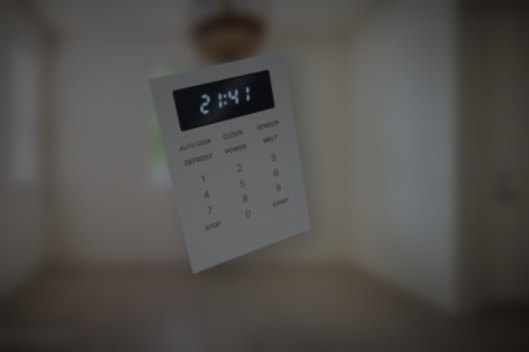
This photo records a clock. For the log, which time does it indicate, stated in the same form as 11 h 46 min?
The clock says 21 h 41 min
